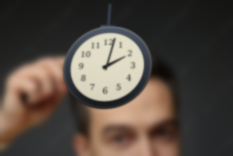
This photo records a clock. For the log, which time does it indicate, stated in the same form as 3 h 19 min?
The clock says 2 h 02 min
